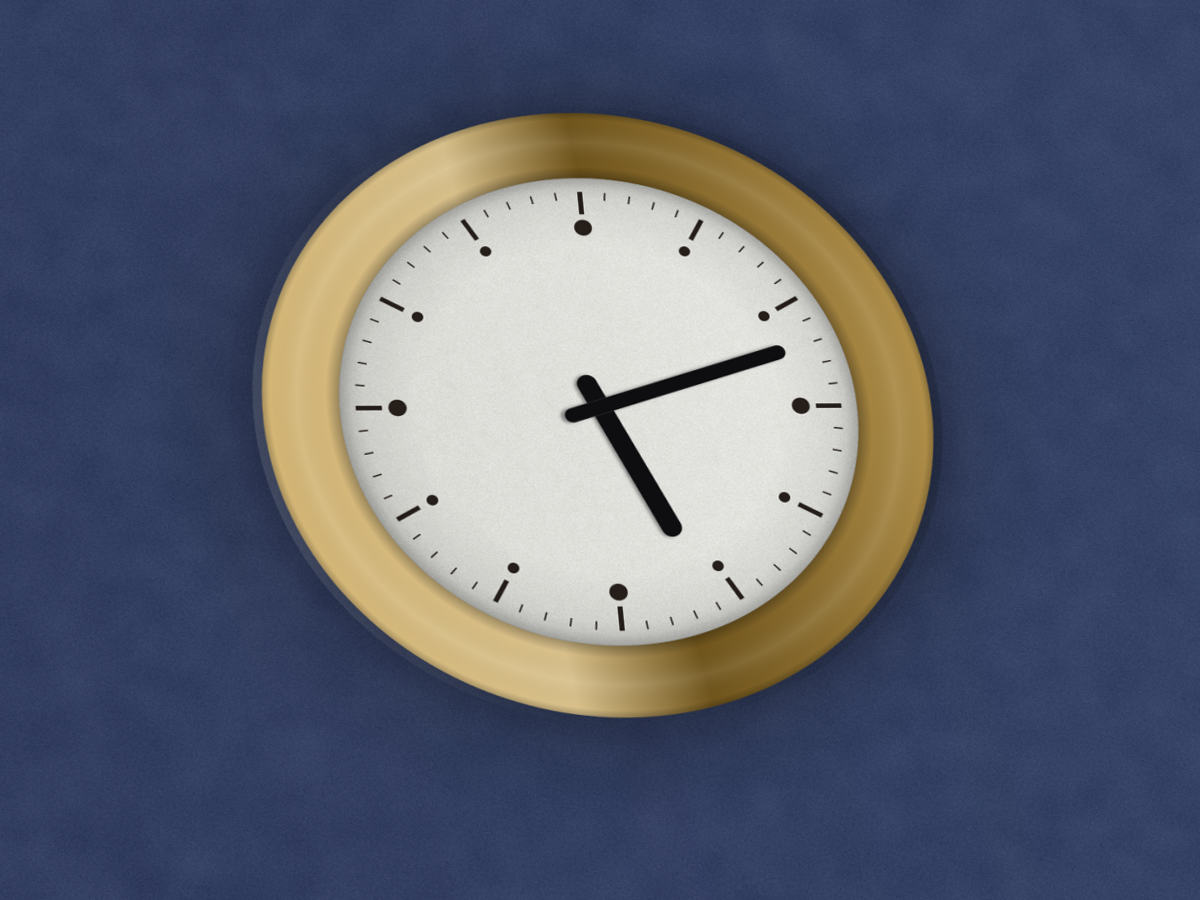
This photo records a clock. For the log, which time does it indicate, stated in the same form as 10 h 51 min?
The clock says 5 h 12 min
